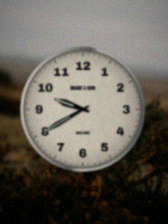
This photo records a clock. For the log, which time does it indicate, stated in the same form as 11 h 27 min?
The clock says 9 h 40 min
